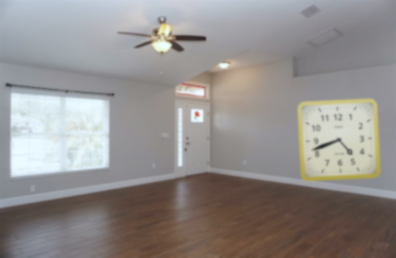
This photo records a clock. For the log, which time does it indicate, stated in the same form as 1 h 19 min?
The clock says 4 h 42 min
